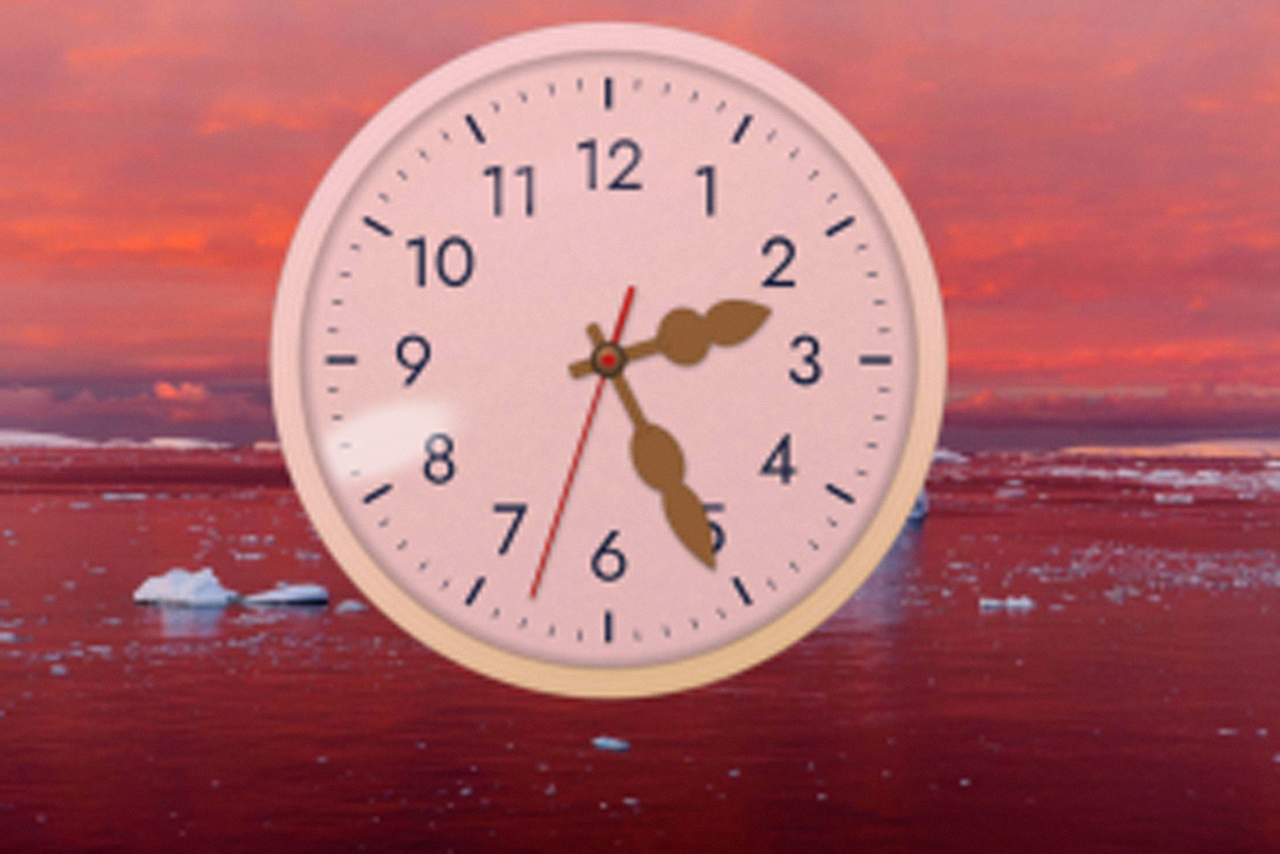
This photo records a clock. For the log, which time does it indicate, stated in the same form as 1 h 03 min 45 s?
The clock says 2 h 25 min 33 s
